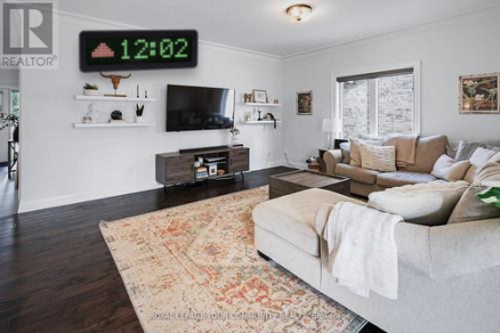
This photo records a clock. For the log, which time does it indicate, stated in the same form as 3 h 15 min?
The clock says 12 h 02 min
